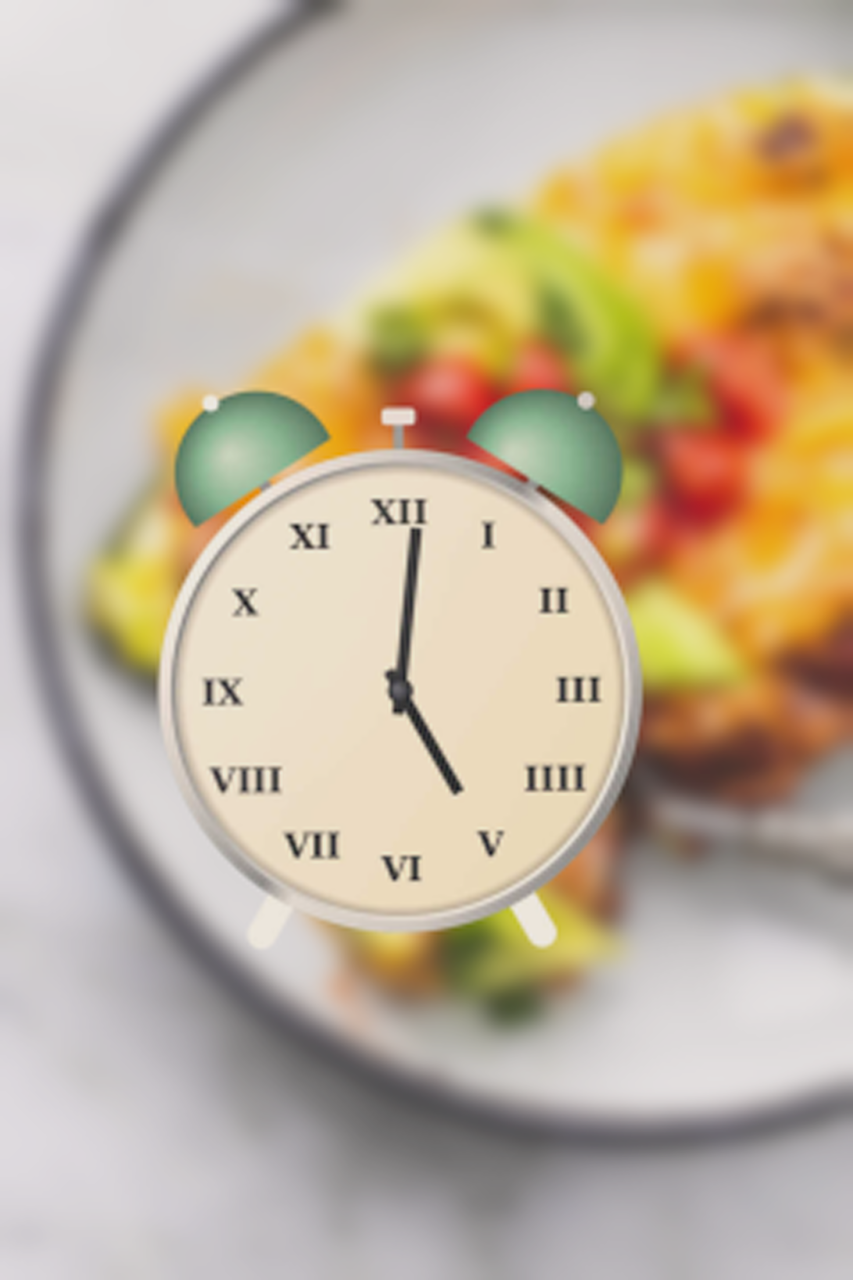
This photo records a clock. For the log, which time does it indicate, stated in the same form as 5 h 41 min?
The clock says 5 h 01 min
